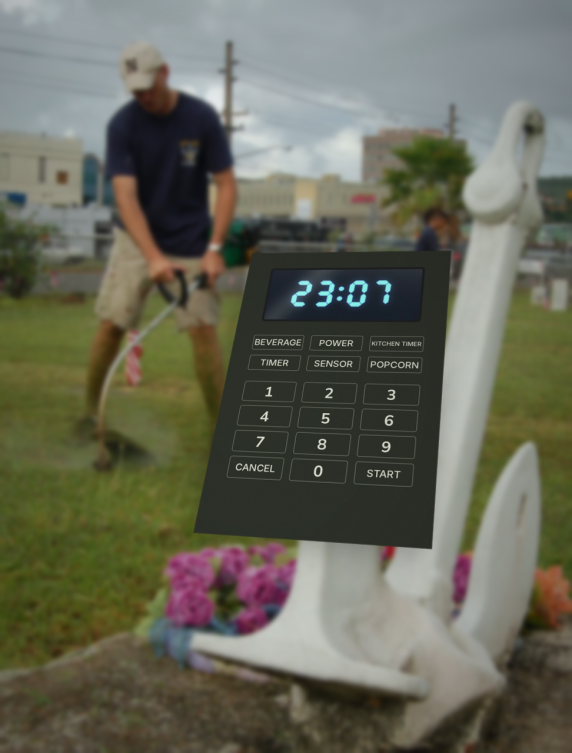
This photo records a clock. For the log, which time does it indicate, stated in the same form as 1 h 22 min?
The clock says 23 h 07 min
